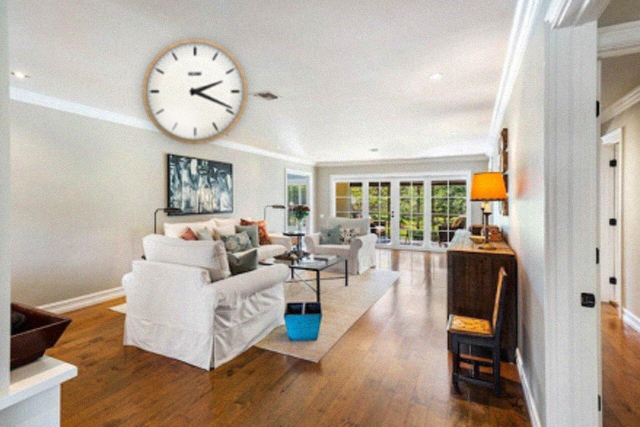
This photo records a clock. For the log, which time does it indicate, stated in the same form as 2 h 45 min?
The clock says 2 h 19 min
